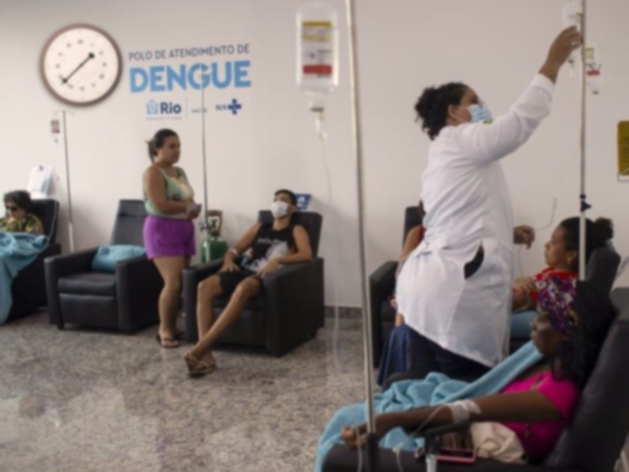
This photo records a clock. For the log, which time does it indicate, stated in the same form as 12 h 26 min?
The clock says 1 h 38 min
